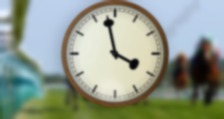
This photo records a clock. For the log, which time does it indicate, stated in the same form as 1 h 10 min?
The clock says 3 h 58 min
